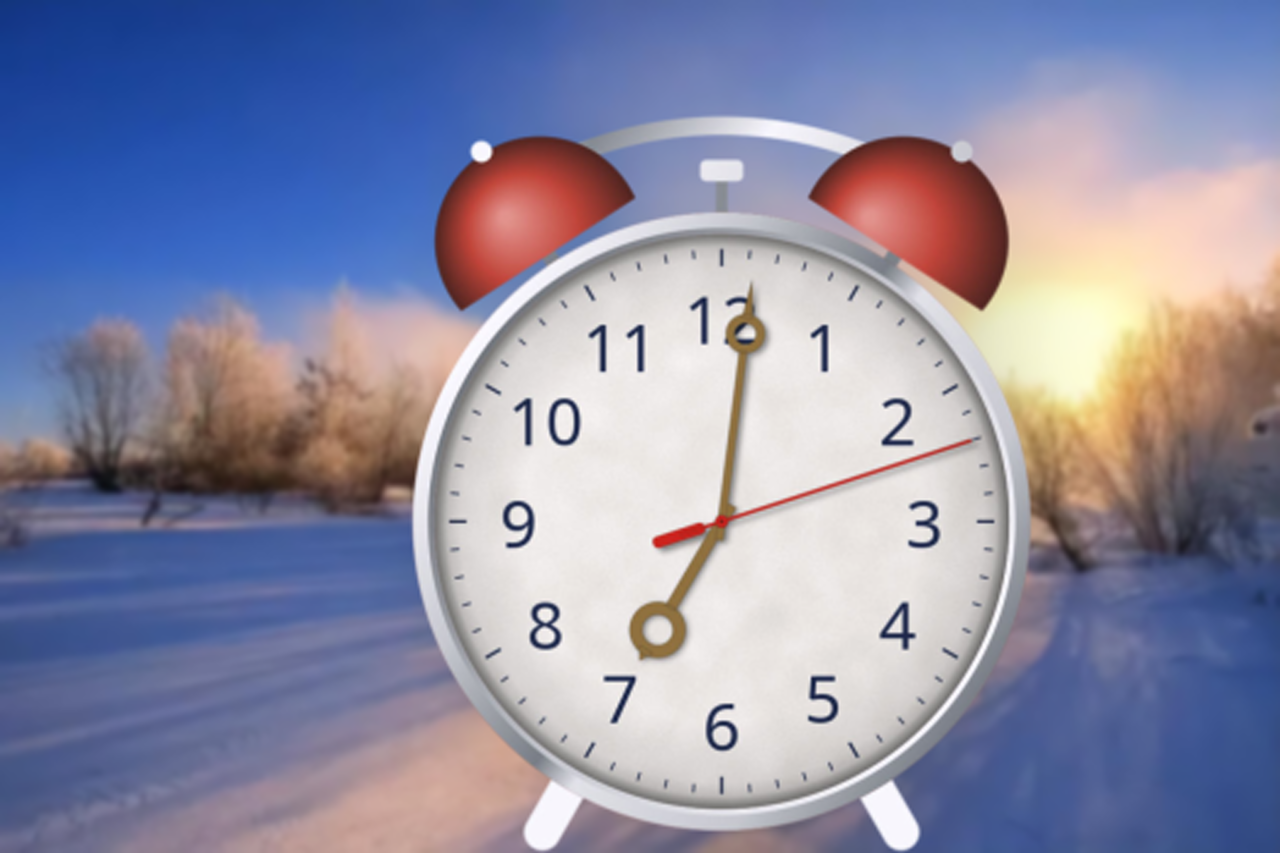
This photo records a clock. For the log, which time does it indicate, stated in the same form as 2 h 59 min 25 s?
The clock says 7 h 01 min 12 s
